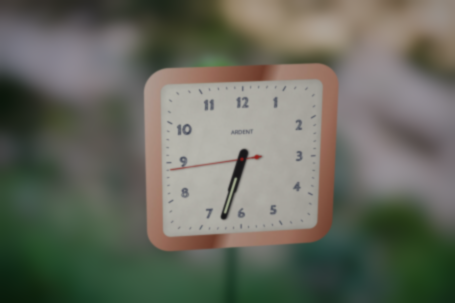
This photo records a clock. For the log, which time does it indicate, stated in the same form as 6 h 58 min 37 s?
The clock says 6 h 32 min 44 s
